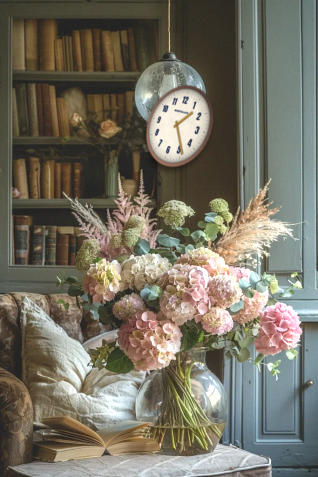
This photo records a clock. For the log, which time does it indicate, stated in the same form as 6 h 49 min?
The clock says 1 h 24 min
